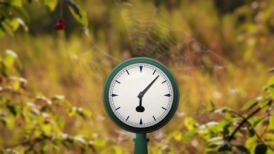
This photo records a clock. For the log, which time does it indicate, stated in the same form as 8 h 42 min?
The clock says 6 h 07 min
